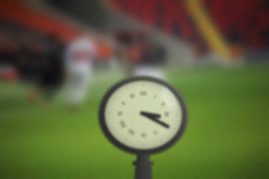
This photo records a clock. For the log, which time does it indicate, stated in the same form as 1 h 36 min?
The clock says 3 h 20 min
